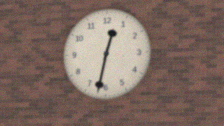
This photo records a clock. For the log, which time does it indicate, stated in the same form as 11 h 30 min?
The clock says 12 h 32 min
